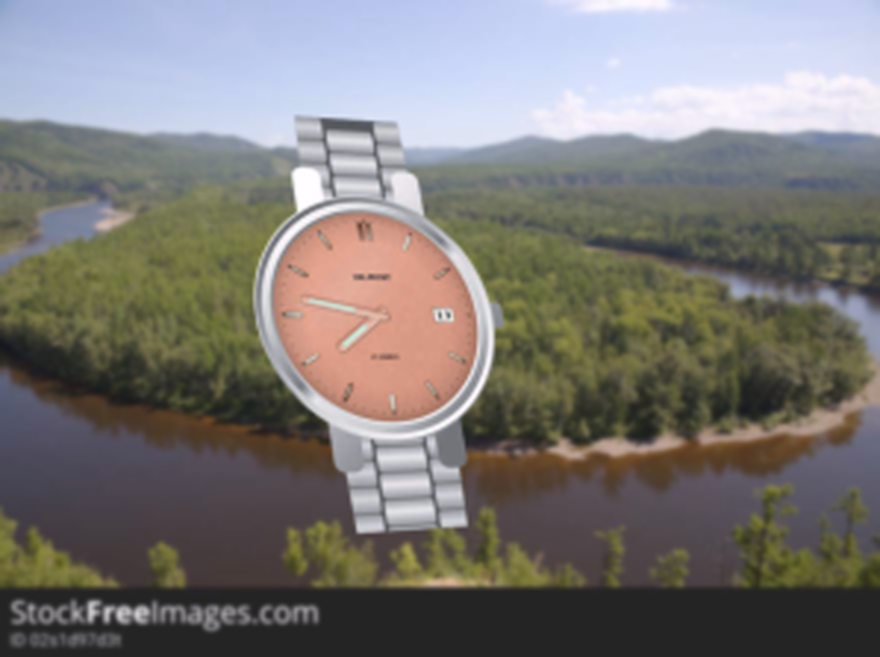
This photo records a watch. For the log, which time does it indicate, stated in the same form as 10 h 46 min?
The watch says 7 h 47 min
